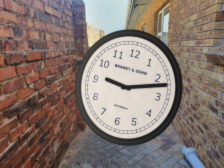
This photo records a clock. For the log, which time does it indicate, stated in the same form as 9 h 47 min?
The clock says 9 h 12 min
